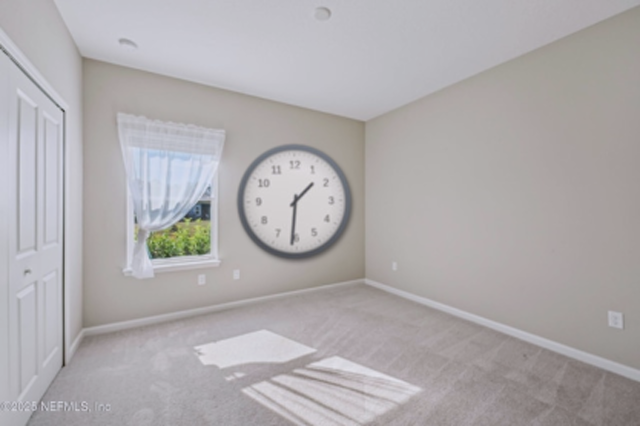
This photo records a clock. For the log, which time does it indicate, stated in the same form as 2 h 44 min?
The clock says 1 h 31 min
